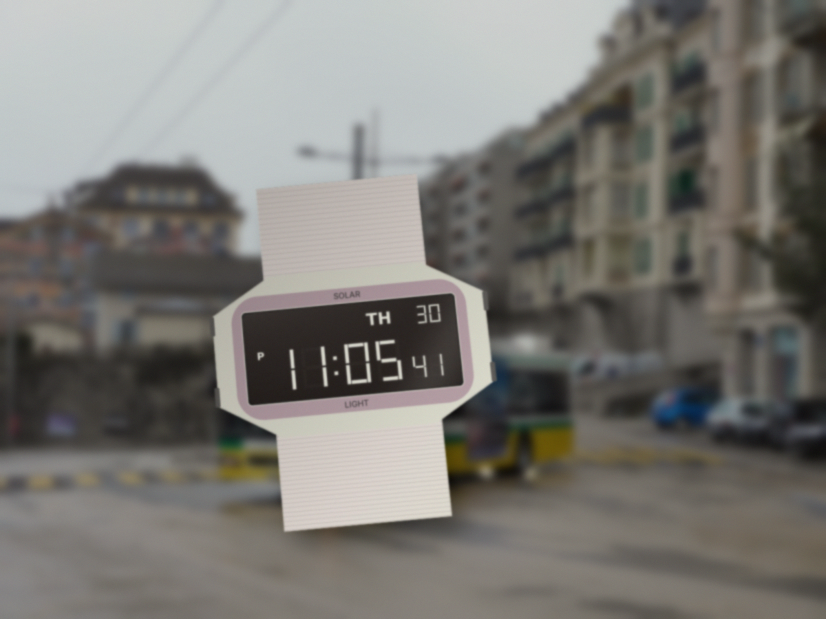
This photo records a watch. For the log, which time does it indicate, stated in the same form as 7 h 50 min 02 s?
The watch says 11 h 05 min 41 s
